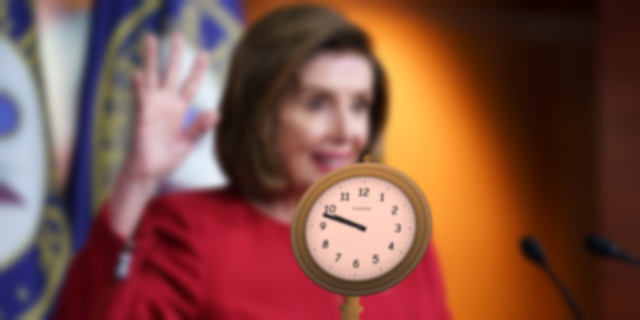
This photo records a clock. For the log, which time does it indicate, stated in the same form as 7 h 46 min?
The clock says 9 h 48 min
